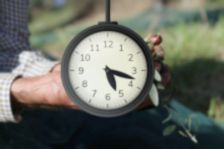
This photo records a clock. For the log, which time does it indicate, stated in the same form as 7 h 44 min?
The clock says 5 h 18 min
